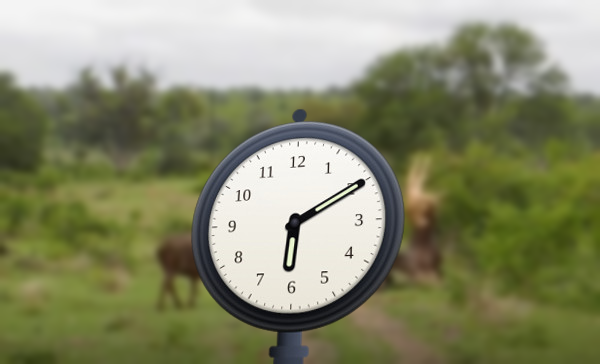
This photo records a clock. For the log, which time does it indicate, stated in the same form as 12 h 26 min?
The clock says 6 h 10 min
